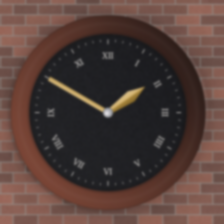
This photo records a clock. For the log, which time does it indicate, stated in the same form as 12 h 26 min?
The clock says 1 h 50 min
